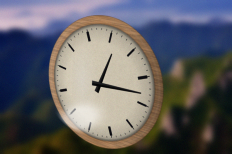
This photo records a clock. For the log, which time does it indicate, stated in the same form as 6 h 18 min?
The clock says 1 h 18 min
